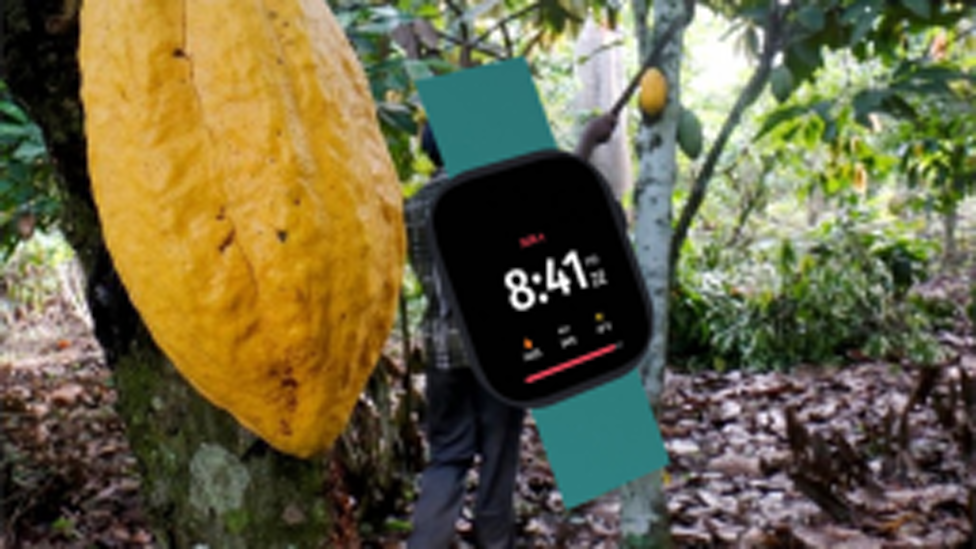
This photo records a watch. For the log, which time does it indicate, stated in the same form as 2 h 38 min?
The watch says 8 h 41 min
